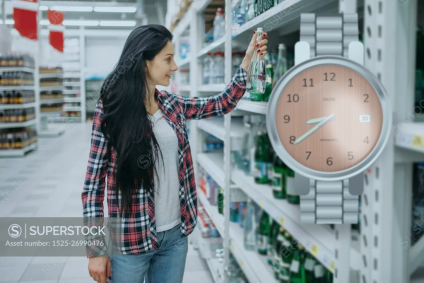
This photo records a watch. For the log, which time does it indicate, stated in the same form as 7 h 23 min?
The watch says 8 h 39 min
